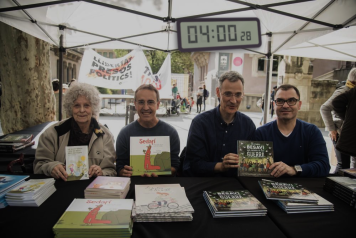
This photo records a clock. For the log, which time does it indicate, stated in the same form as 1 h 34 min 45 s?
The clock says 4 h 00 min 28 s
